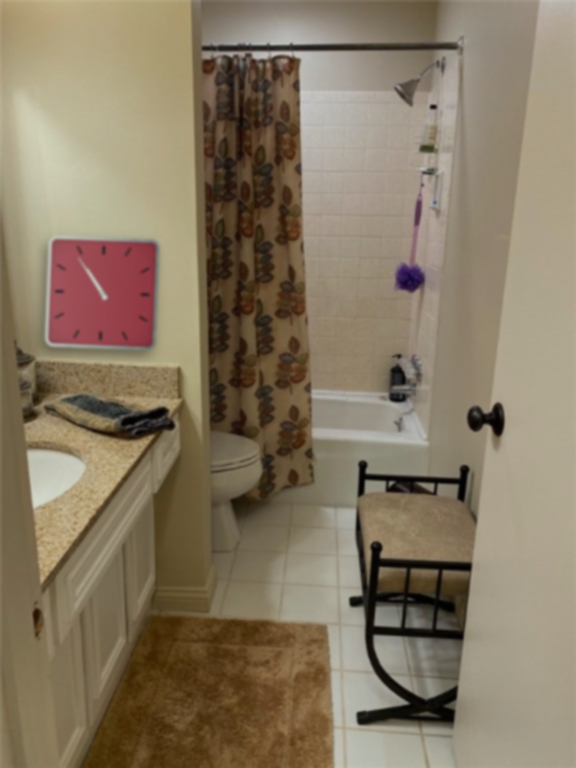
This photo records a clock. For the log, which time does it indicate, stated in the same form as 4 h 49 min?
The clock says 10 h 54 min
